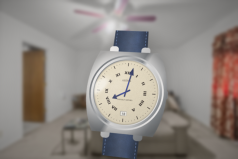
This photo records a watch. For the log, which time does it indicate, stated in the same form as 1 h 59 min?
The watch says 8 h 02 min
